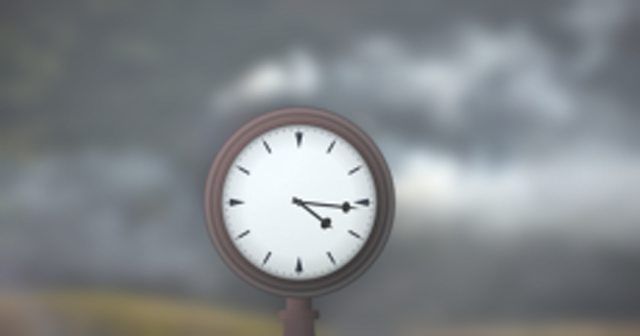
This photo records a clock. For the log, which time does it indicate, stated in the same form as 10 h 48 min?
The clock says 4 h 16 min
